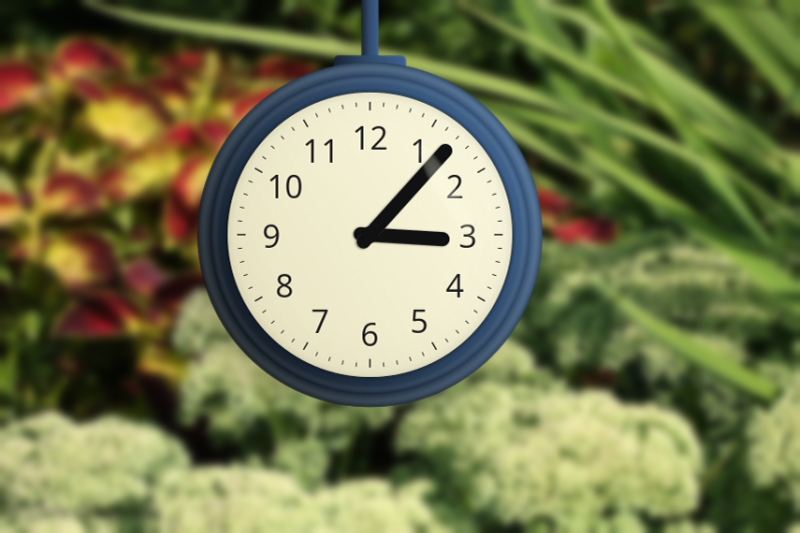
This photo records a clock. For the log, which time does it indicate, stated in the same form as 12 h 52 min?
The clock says 3 h 07 min
